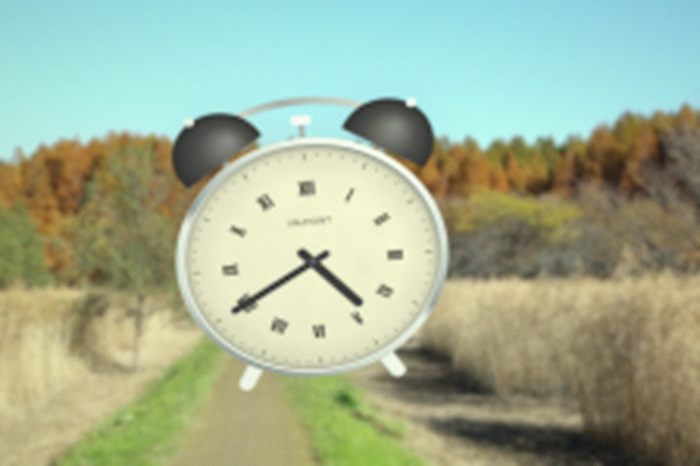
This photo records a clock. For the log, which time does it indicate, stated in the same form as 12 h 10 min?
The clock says 4 h 40 min
